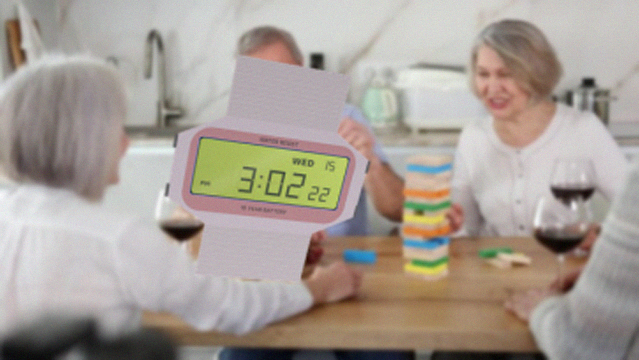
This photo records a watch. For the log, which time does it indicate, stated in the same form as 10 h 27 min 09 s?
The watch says 3 h 02 min 22 s
